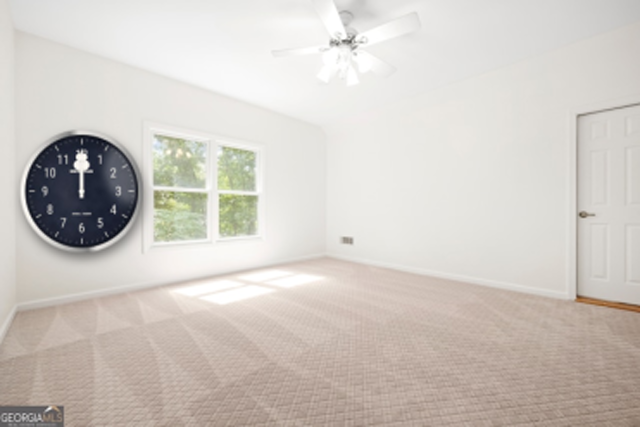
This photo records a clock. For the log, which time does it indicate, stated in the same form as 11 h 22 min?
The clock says 12 h 00 min
